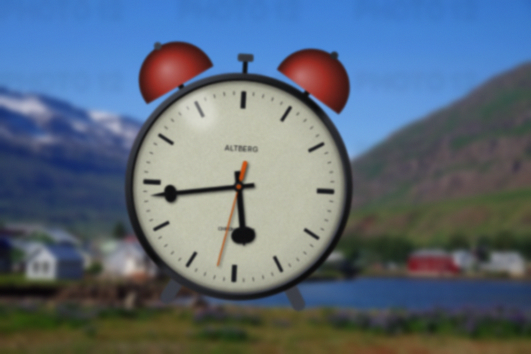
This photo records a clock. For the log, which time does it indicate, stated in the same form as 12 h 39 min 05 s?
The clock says 5 h 43 min 32 s
